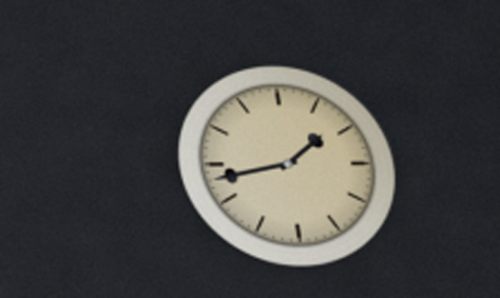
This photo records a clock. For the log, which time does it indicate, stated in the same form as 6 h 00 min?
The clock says 1 h 43 min
